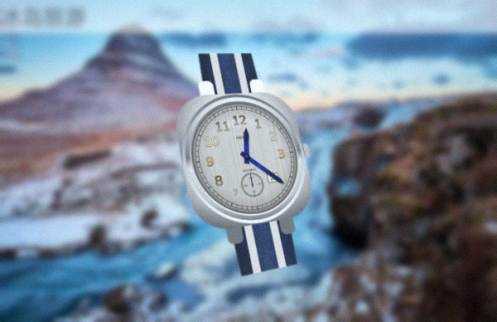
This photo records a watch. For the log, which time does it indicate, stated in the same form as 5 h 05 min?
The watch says 12 h 22 min
